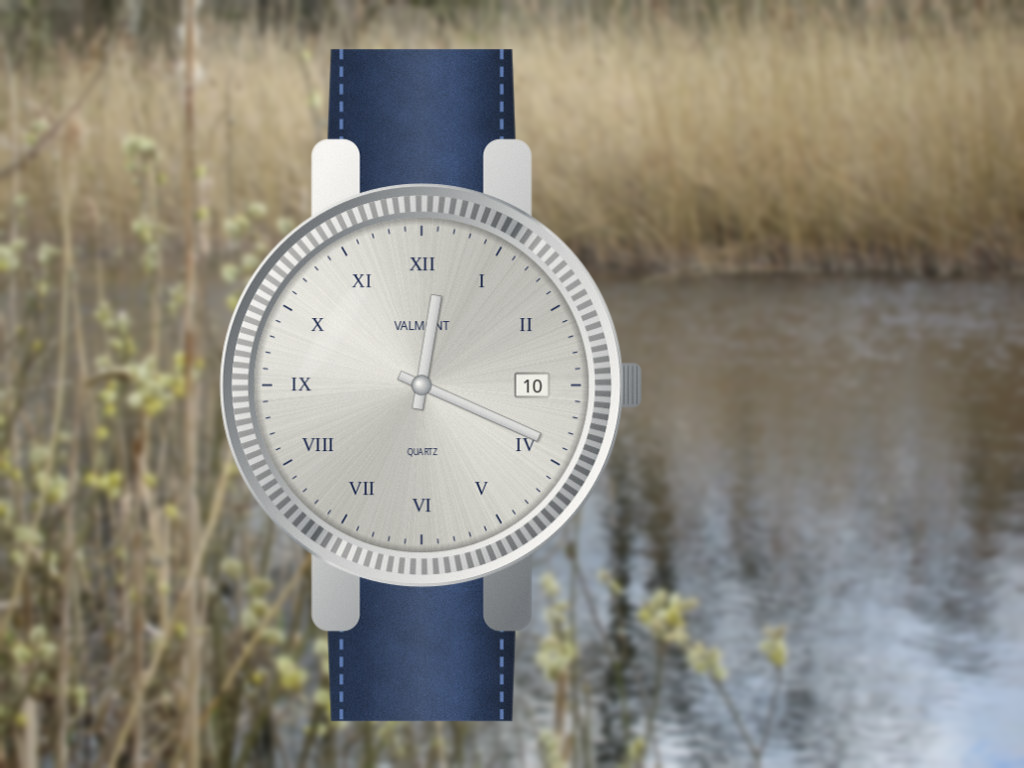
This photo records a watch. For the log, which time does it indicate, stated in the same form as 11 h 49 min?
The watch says 12 h 19 min
